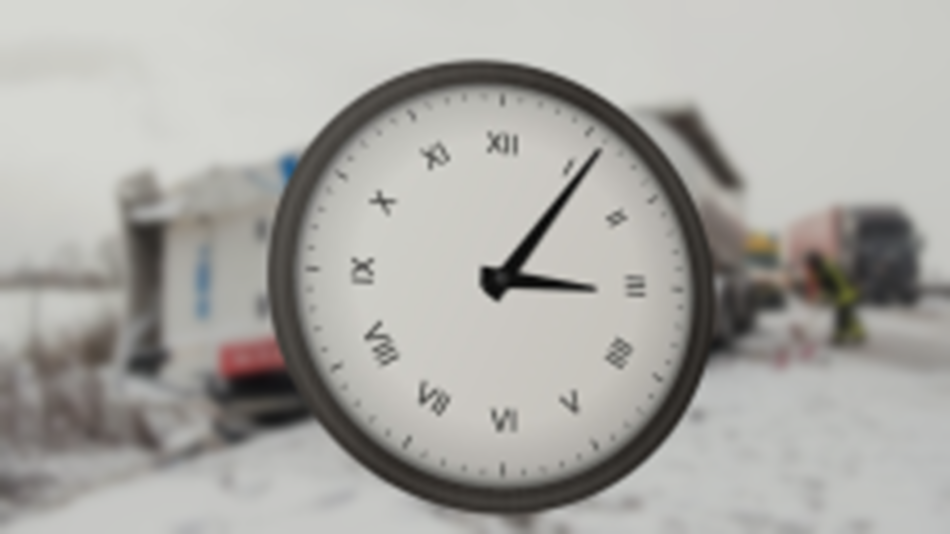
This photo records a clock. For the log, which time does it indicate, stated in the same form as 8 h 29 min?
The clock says 3 h 06 min
